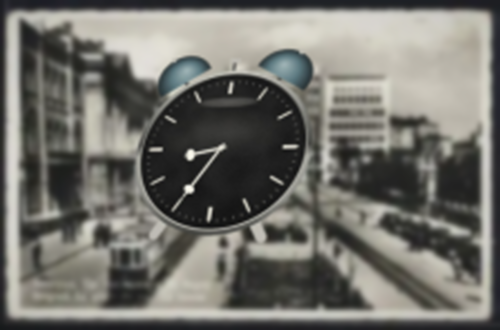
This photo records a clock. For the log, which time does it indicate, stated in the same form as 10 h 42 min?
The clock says 8 h 35 min
